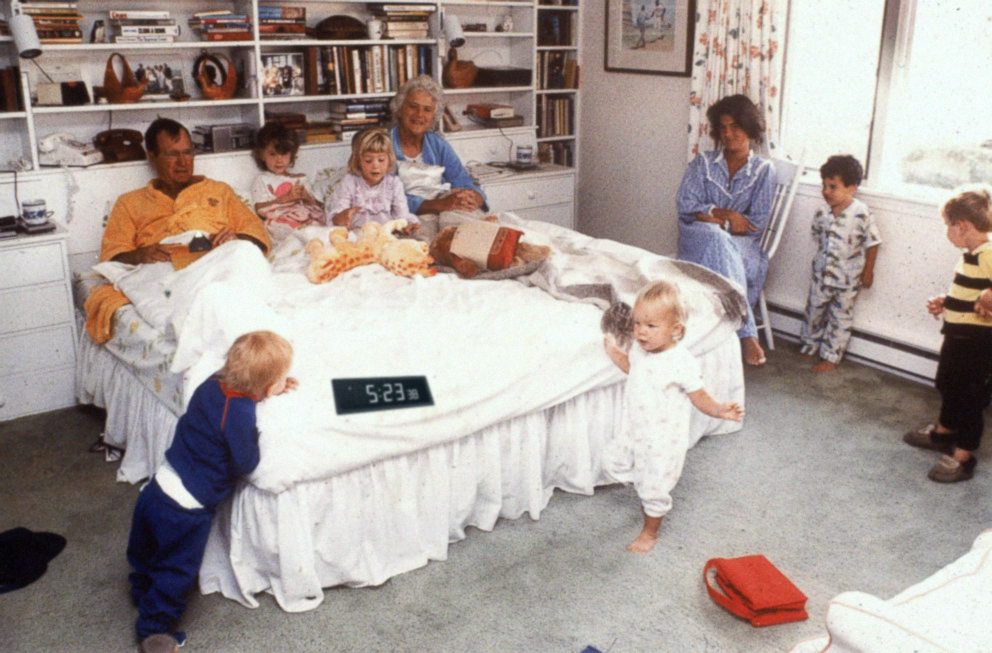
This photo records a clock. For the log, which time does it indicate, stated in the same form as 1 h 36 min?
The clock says 5 h 23 min
